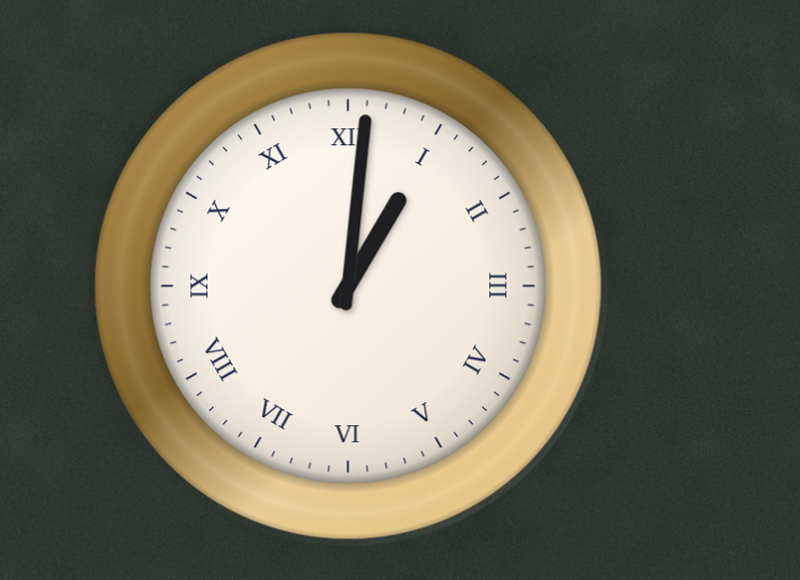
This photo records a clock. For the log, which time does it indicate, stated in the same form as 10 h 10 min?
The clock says 1 h 01 min
